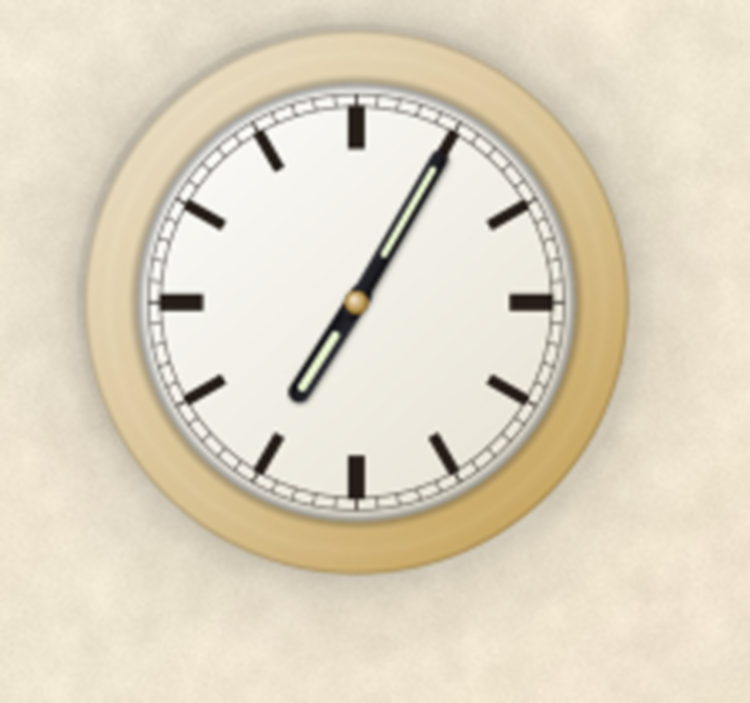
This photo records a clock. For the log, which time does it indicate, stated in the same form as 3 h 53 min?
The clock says 7 h 05 min
